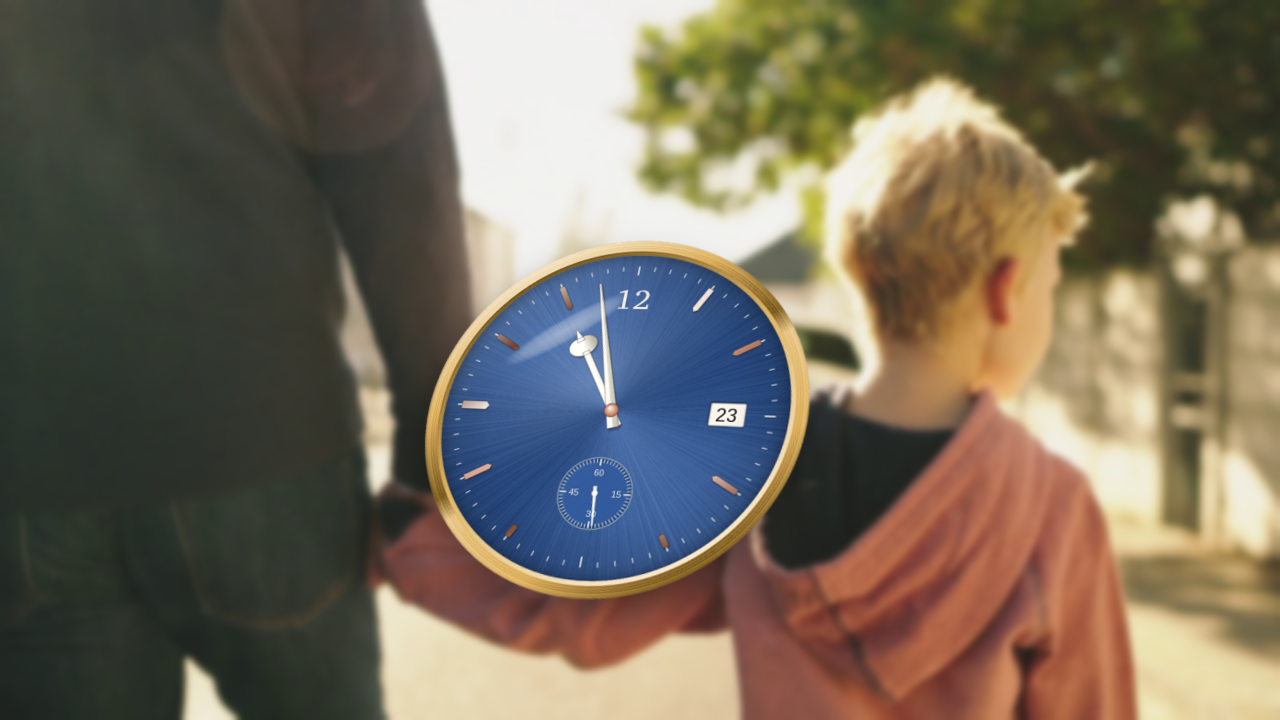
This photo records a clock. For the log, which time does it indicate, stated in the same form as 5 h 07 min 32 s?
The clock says 10 h 57 min 29 s
